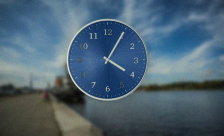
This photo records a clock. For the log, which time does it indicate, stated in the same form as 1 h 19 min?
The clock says 4 h 05 min
